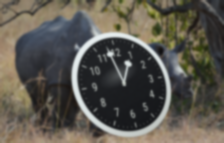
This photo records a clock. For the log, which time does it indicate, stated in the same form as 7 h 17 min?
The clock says 12 h 58 min
